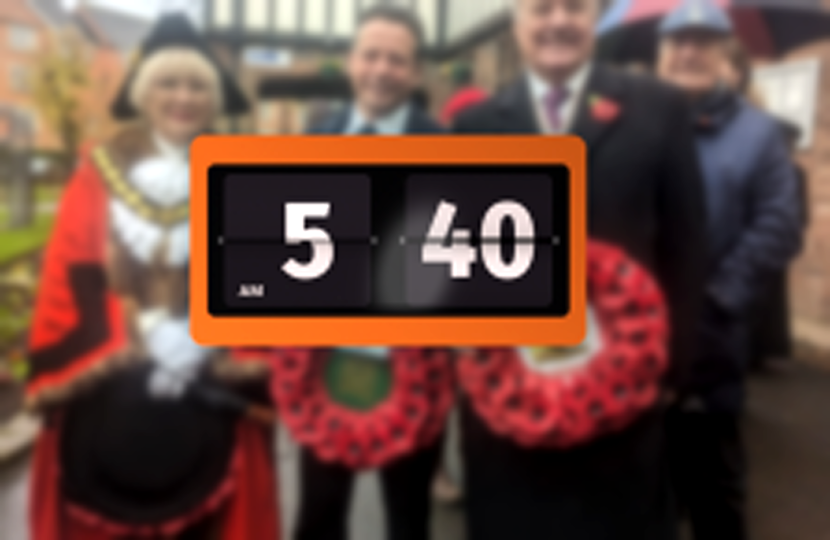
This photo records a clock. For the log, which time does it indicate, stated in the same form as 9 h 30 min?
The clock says 5 h 40 min
